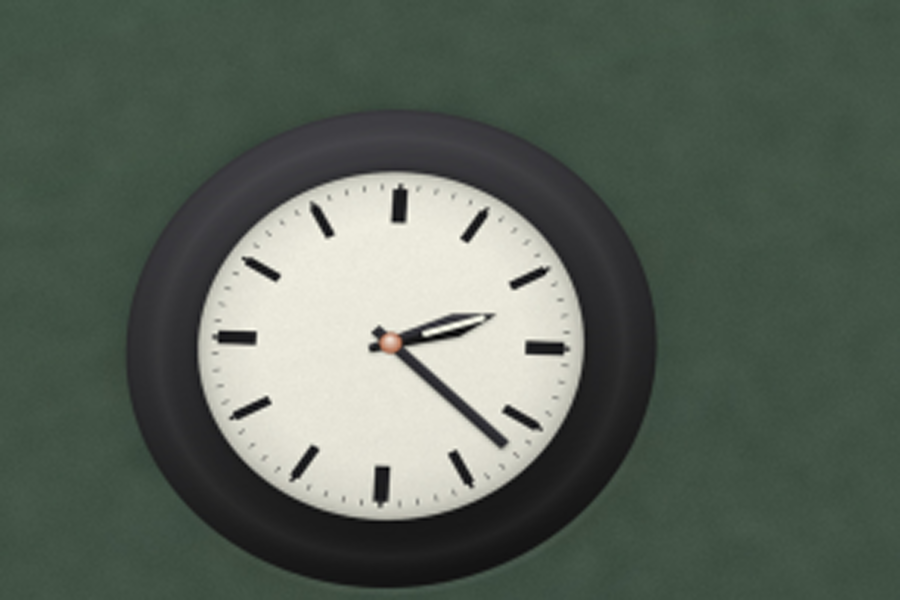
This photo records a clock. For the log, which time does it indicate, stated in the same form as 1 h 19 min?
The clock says 2 h 22 min
